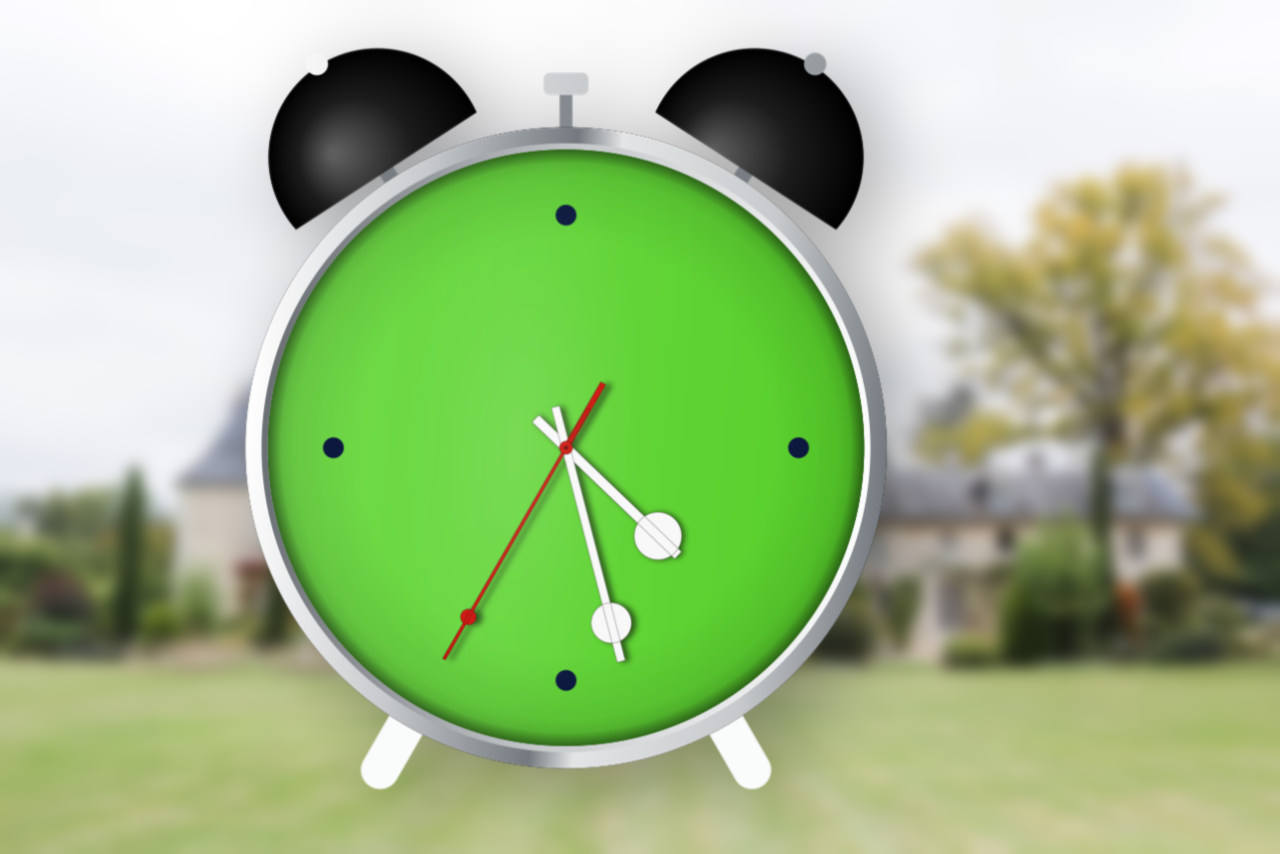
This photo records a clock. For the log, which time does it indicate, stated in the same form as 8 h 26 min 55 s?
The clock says 4 h 27 min 35 s
